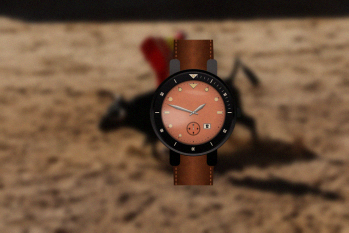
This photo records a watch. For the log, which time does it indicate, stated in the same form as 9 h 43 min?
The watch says 1 h 48 min
